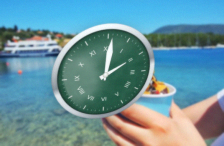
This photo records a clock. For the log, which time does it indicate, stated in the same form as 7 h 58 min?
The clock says 2 h 01 min
